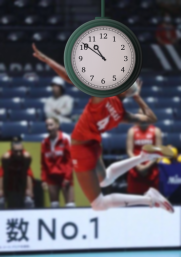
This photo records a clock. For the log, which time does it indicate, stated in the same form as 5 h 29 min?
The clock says 10 h 51 min
